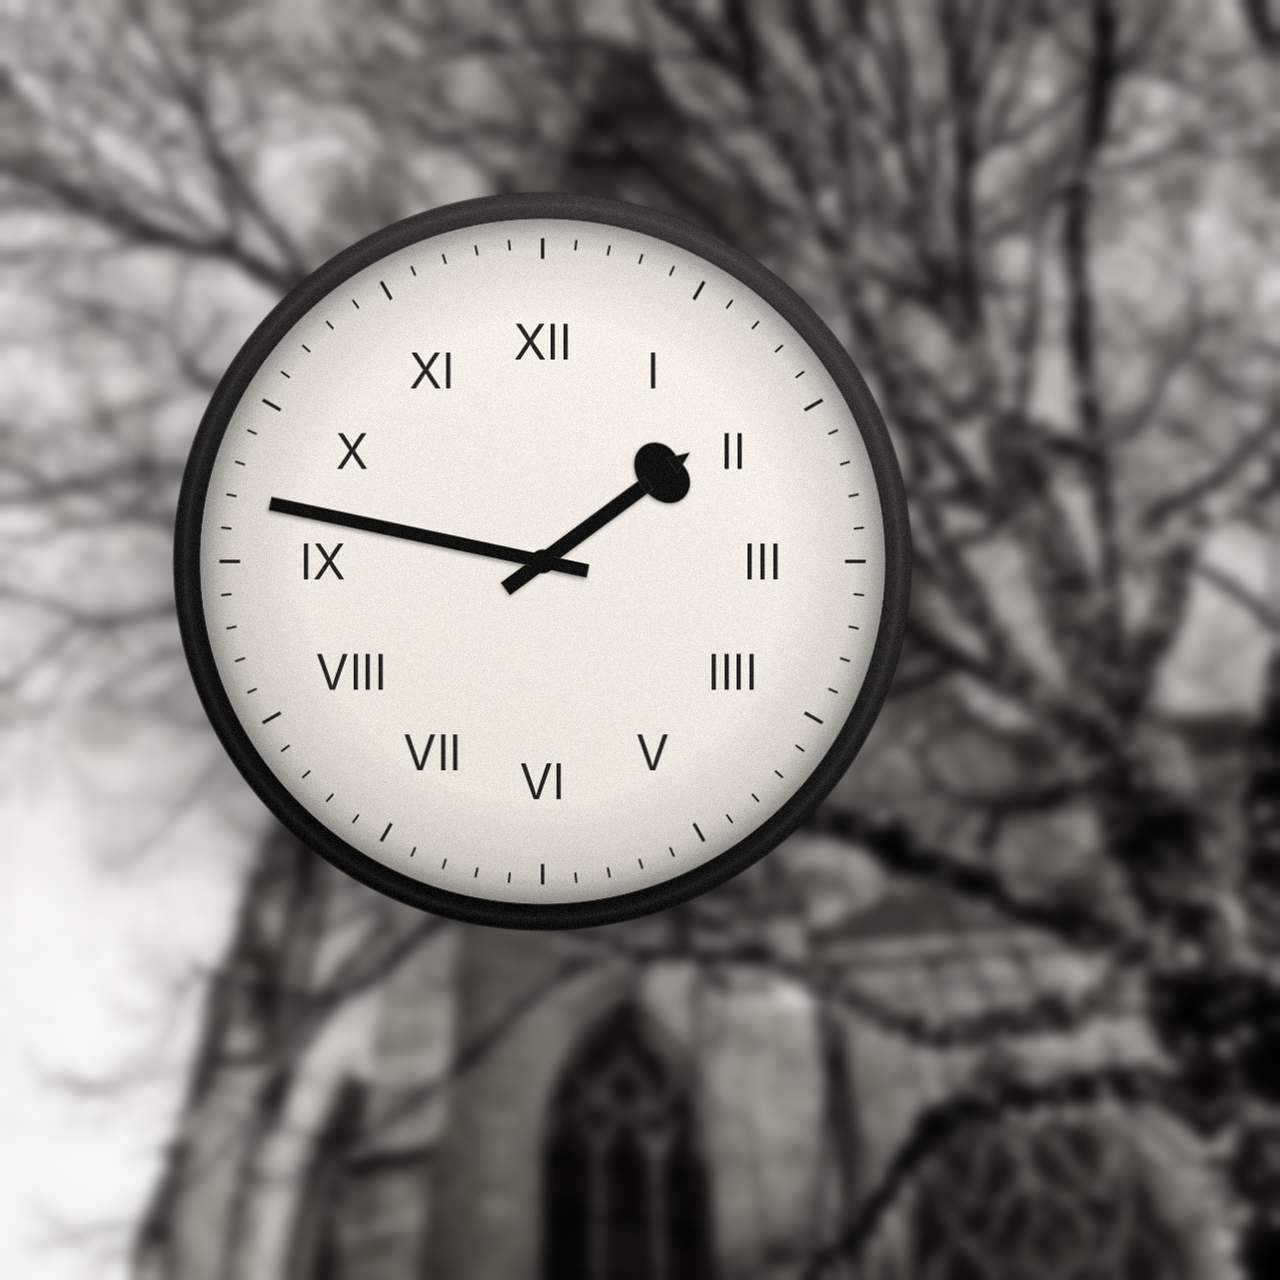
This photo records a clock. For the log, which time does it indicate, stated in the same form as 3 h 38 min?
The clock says 1 h 47 min
